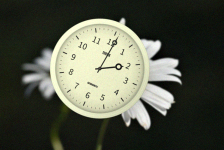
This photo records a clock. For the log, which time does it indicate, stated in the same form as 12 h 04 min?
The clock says 2 h 01 min
